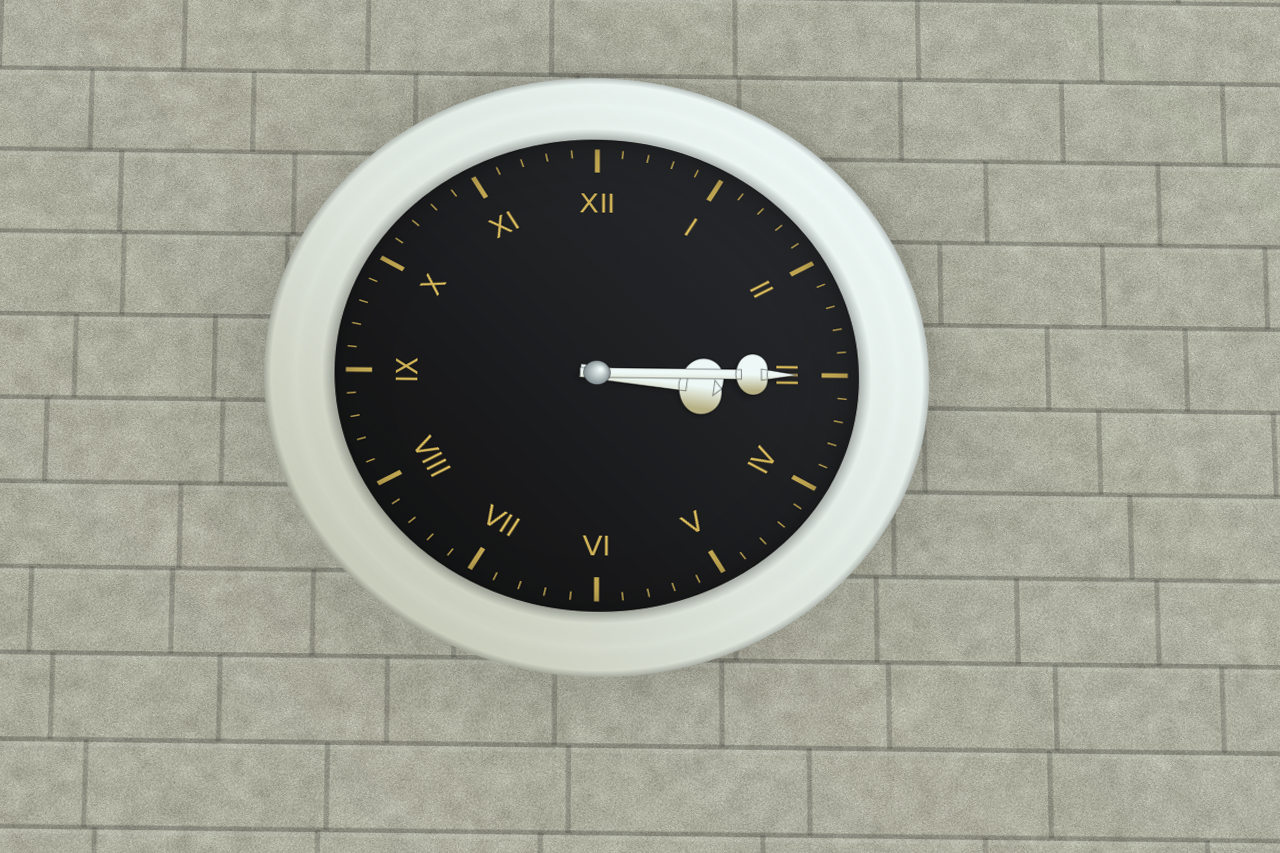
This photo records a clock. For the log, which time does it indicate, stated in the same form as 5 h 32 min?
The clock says 3 h 15 min
